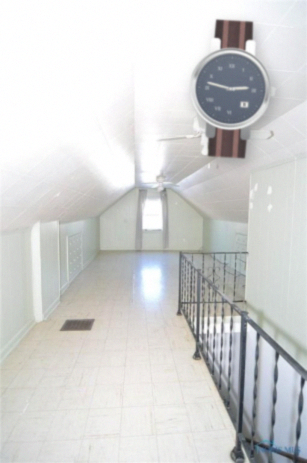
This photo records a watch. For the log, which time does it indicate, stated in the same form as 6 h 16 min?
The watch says 2 h 47 min
